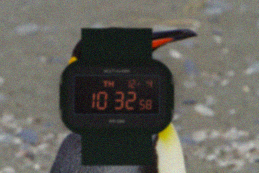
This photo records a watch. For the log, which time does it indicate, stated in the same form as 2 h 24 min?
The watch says 10 h 32 min
